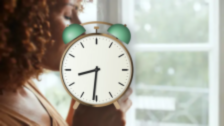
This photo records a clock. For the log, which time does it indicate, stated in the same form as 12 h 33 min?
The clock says 8 h 31 min
